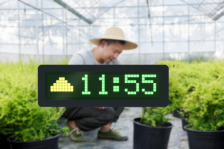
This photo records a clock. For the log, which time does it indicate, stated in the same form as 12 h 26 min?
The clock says 11 h 55 min
